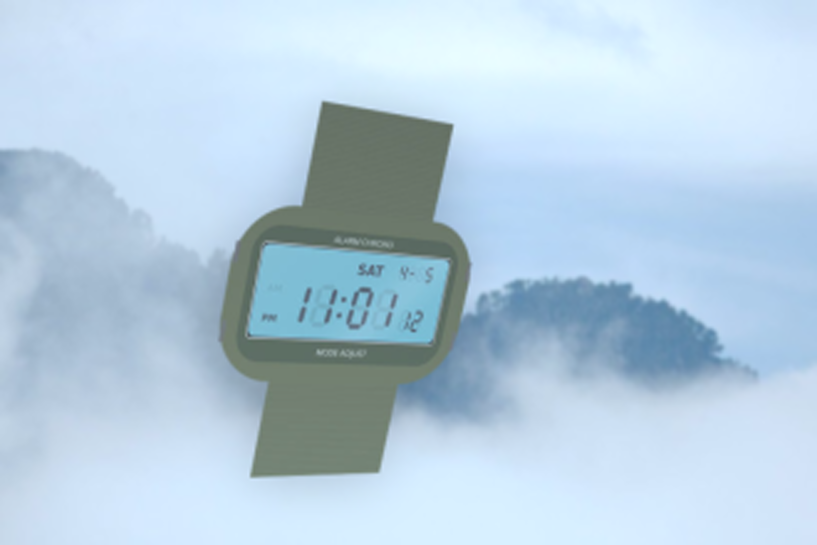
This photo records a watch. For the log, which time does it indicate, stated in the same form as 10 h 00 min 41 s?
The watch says 11 h 01 min 12 s
